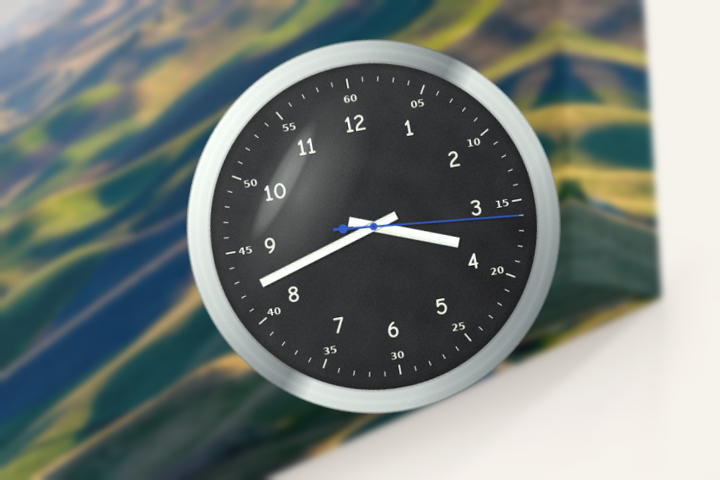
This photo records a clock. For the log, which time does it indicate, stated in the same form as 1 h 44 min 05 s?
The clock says 3 h 42 min 16 s
